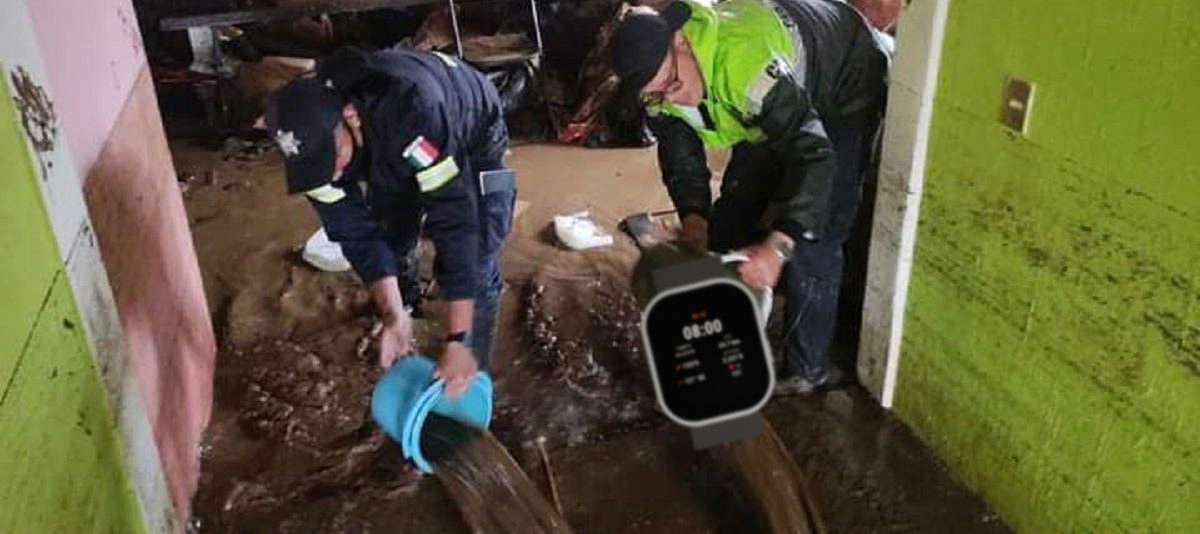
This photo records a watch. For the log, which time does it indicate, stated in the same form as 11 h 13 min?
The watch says 8 h 00 min
